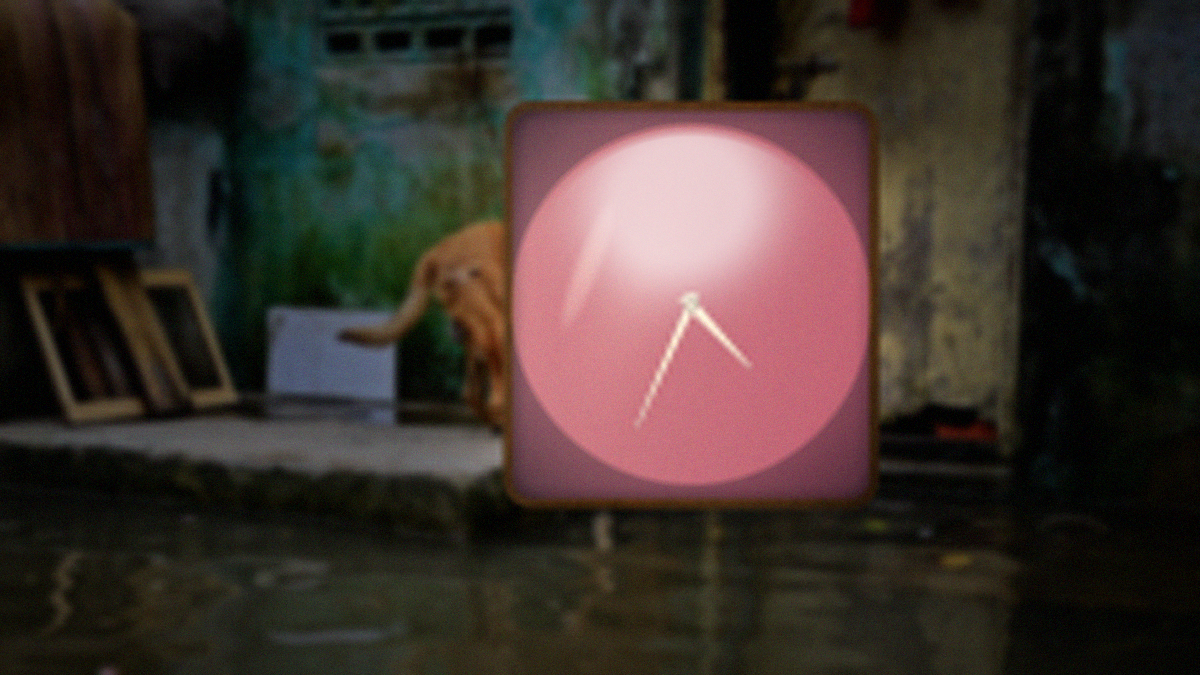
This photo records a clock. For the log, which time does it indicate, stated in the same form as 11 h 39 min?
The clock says 4 h 34 min
